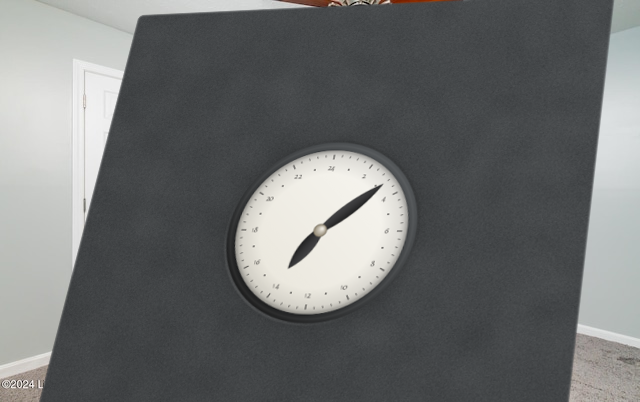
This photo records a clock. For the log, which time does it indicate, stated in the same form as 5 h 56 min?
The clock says 14 h 08 min
